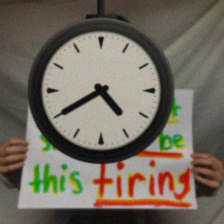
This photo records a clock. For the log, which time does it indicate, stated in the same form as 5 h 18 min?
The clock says 4 h 40 min
